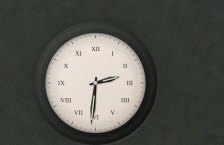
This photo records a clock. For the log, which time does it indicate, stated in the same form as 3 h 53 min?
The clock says 2 h 31 min
